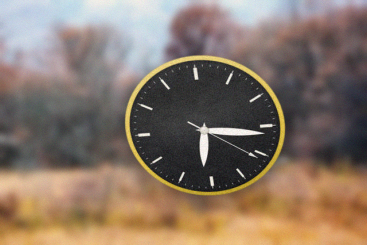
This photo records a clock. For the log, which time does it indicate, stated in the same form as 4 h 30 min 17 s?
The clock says 6 h 16 min 21 s
